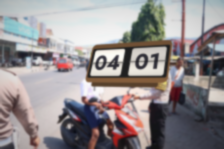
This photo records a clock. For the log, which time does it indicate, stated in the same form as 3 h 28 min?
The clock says 4 h 01 min
